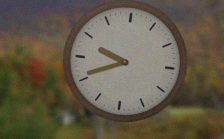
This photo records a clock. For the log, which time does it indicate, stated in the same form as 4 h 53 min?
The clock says 9 h 41 min
